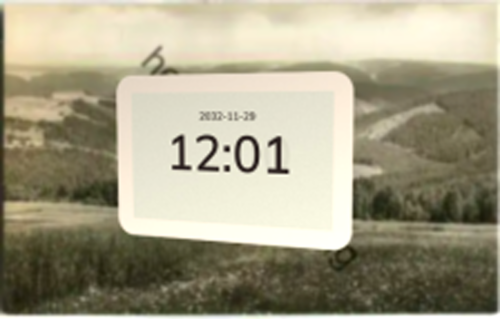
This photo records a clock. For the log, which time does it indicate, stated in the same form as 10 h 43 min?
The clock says 12 h 01 min
